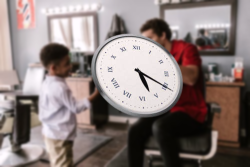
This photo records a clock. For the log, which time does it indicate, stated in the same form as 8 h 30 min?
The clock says 5 h 20 min
